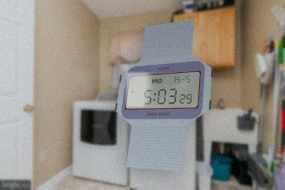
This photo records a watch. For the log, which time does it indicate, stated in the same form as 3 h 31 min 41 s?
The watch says 5 h 03 min 29 s
